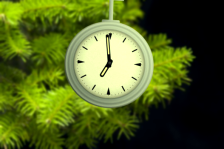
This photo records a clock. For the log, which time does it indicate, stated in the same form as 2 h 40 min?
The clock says 6 h 59 min
